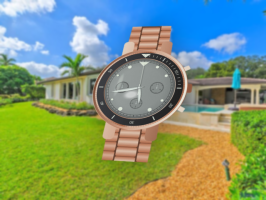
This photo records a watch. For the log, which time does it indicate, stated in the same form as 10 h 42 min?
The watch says 5 h 43 min
